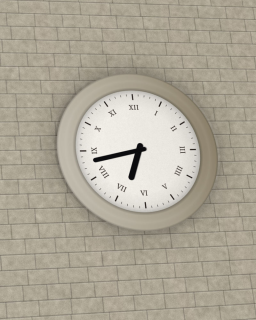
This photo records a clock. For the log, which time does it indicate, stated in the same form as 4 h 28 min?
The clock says 6 h 43 min
